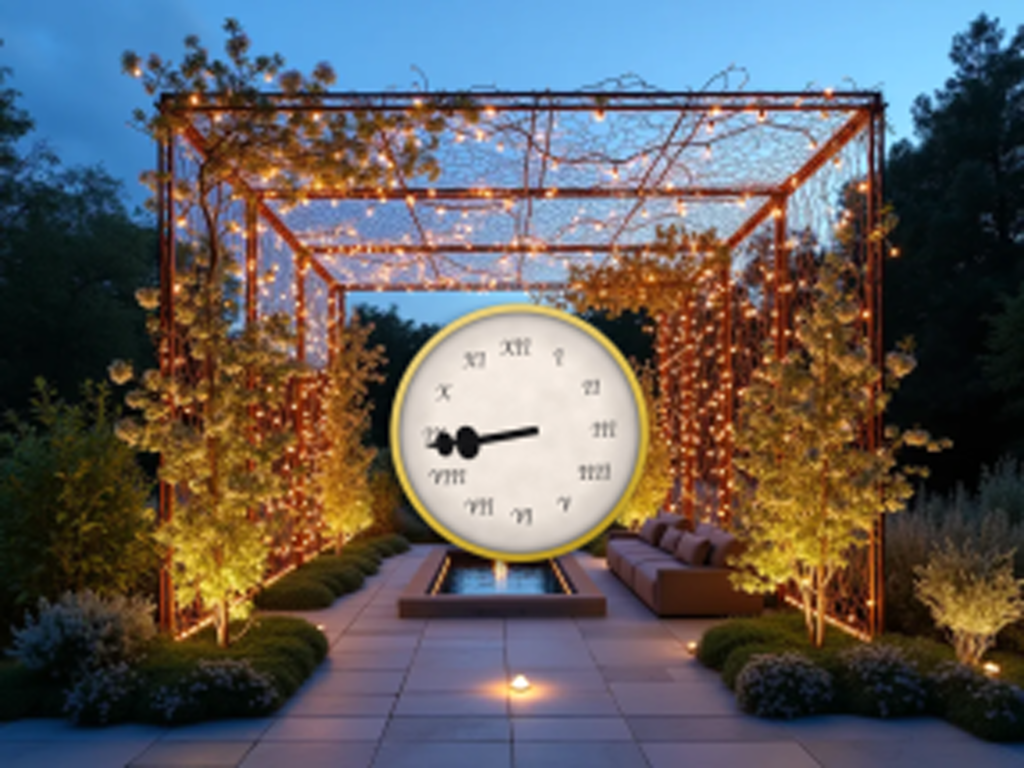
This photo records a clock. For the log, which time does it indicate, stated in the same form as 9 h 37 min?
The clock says 8 h 44 min
